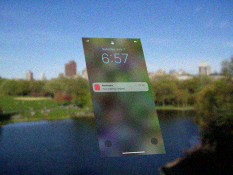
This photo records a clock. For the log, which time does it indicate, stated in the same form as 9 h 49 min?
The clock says 6 h 57 min
